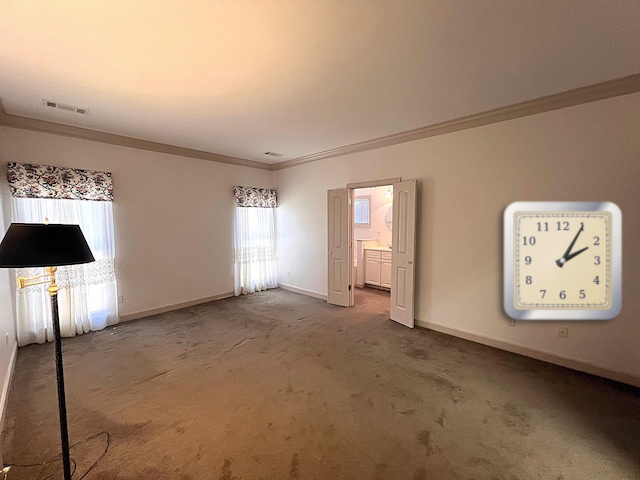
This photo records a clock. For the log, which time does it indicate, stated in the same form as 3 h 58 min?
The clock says 2 h 05 min
